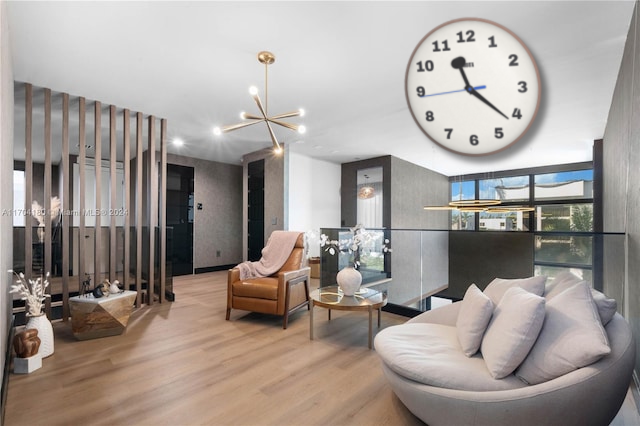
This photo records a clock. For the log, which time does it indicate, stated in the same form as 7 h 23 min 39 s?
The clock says 11 h 21 min 44 s
